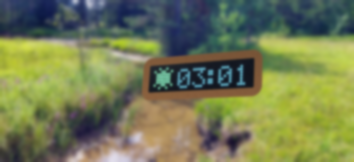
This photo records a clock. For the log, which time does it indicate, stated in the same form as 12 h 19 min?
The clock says 3 h 01 min
